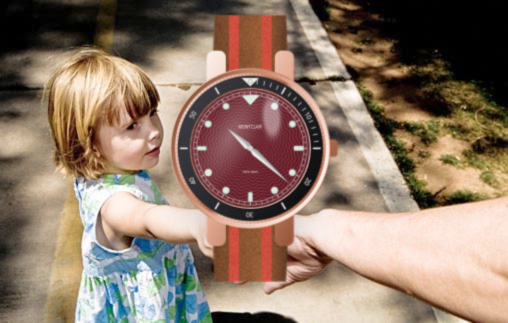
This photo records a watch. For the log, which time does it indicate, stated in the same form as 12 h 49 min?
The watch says 10 h 22 min
